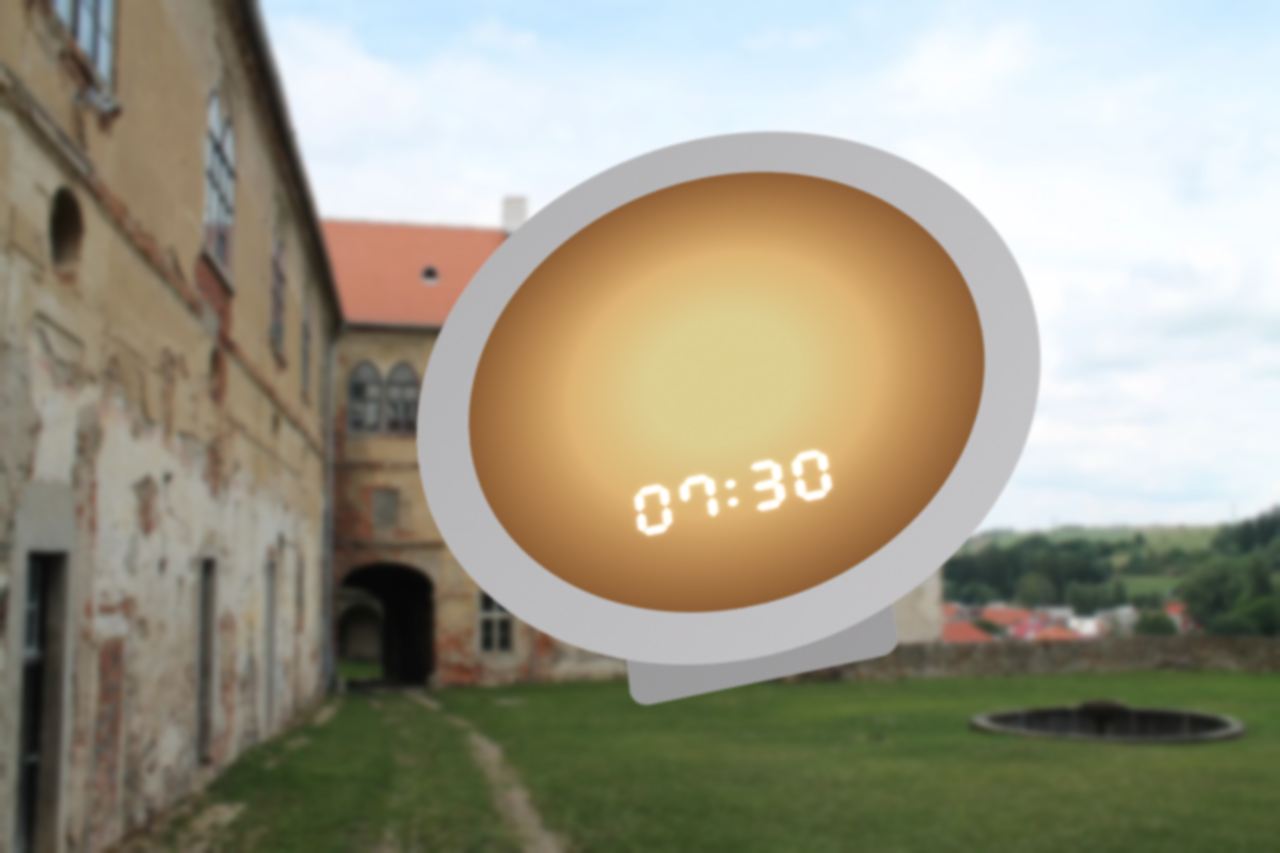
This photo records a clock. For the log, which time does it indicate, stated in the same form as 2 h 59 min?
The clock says 7 h 30 min
